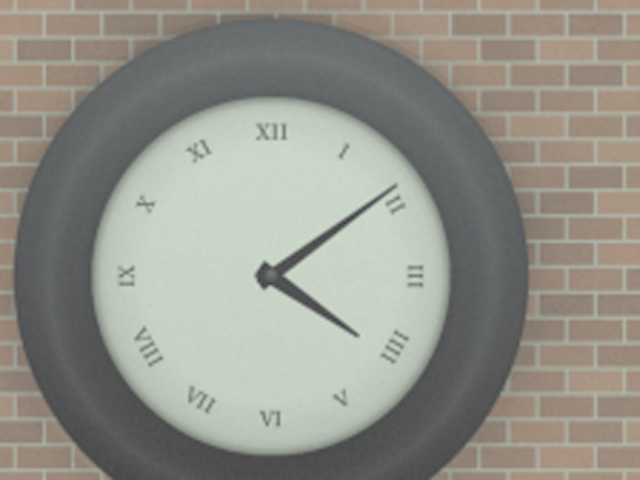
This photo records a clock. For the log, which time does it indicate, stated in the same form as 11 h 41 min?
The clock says 4 h 09 min
